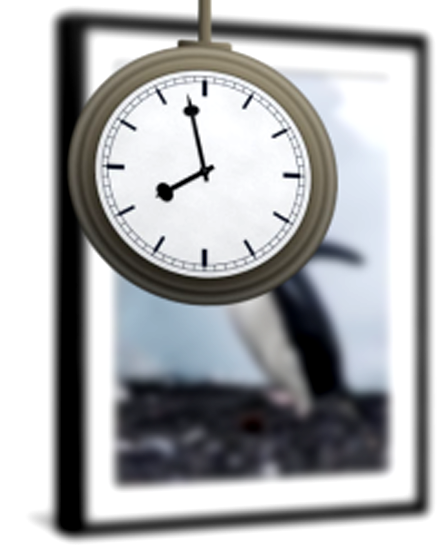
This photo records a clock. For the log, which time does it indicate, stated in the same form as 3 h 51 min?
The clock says 7 h 58 min
